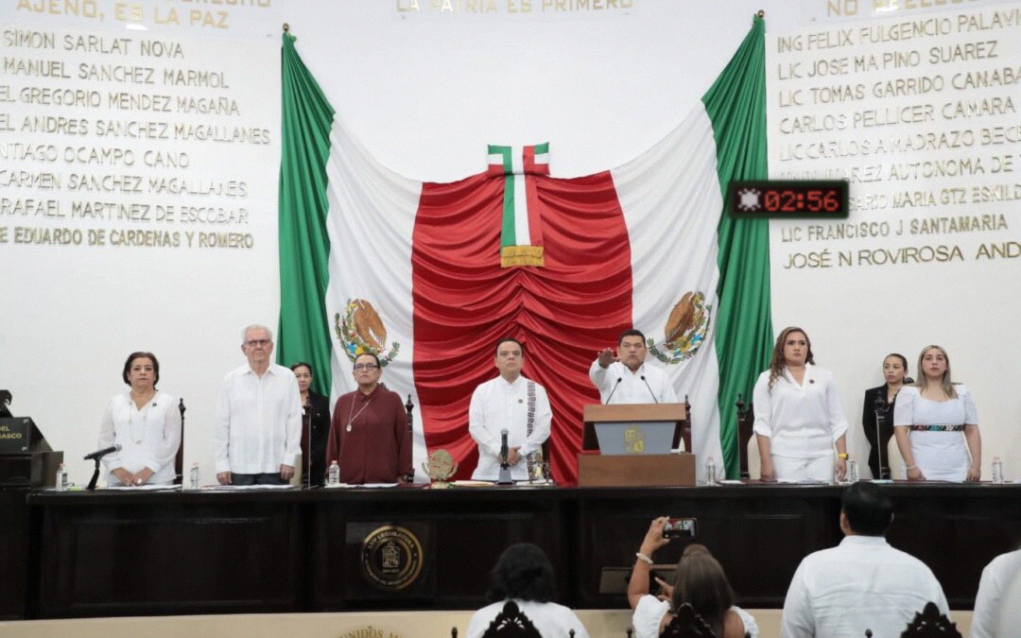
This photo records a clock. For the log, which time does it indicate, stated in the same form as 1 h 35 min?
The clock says 2 h 56 min
